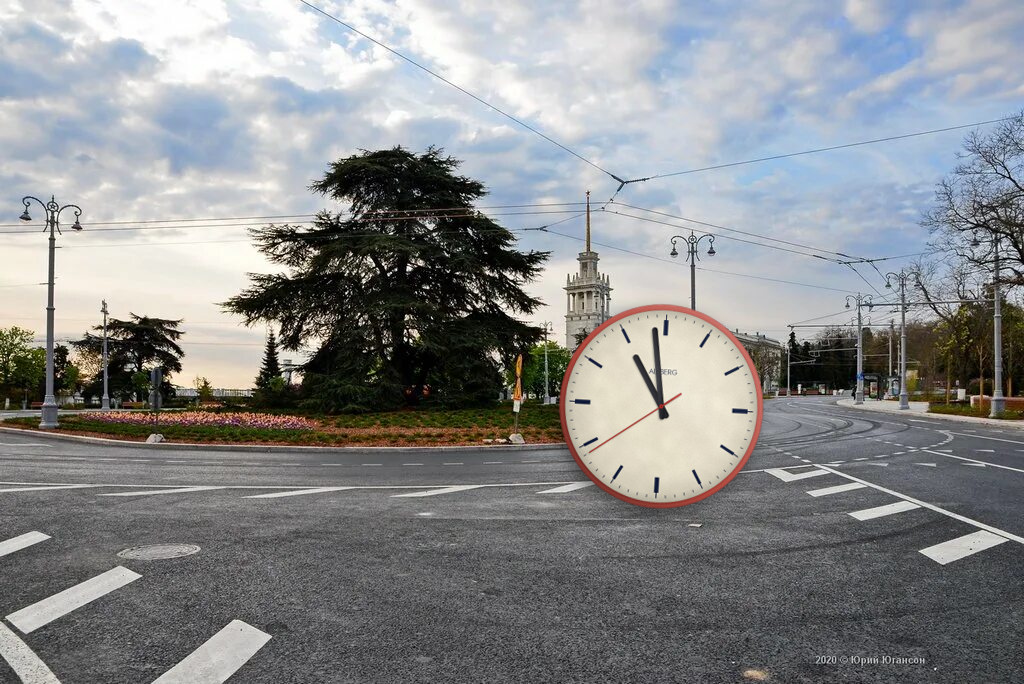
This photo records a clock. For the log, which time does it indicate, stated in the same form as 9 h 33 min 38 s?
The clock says 10 h 58 min 39 s
